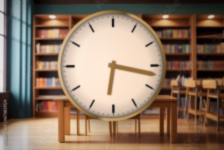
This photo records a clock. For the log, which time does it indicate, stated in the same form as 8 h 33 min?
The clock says 6 h 17 min
